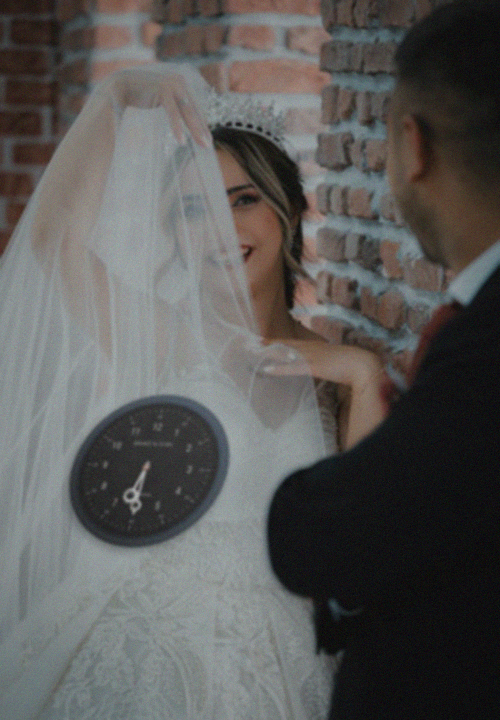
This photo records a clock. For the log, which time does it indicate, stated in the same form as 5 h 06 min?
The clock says 6 h 30 min
